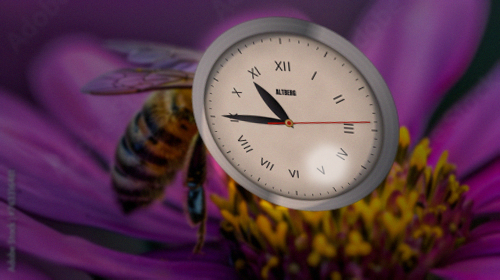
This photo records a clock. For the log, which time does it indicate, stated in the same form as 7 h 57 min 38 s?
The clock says 10 h 45 min 14 s
